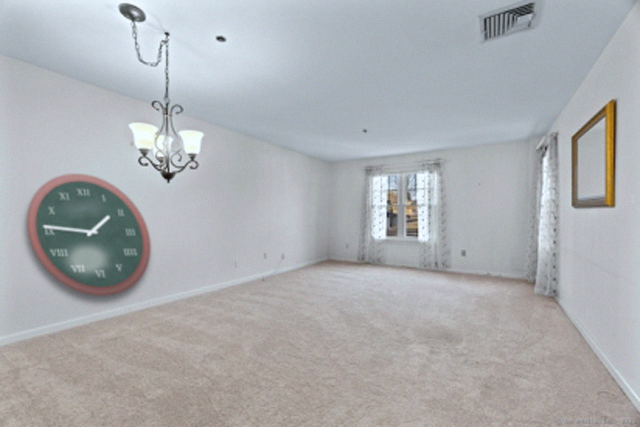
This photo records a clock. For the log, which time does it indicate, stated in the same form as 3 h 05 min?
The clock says 1 h 46 min
